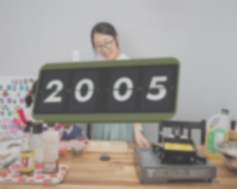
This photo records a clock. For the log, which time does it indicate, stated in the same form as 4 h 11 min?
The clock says 20 h 05 min
